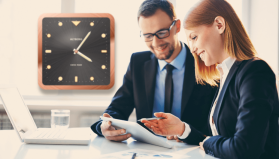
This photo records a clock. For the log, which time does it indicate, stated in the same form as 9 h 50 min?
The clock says 4 h 06 min
